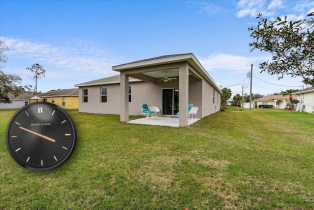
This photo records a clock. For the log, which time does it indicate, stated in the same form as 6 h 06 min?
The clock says 3 h 49 min
